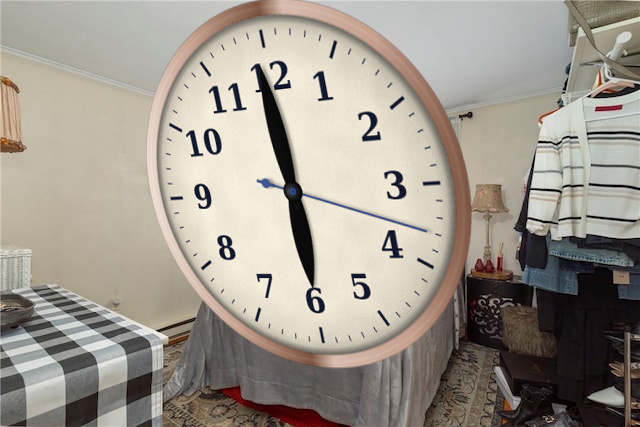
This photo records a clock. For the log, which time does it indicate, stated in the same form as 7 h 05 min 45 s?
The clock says 5 h 59 min 18 s
